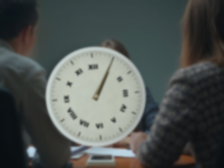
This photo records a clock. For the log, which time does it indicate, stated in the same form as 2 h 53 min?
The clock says 1 h 05 min
